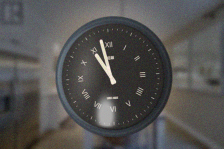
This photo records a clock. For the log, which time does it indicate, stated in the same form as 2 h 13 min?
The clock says 10 h 58 min
